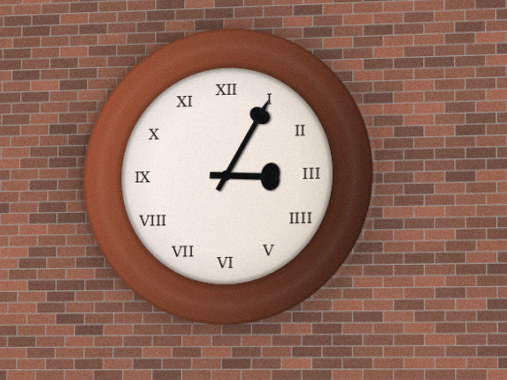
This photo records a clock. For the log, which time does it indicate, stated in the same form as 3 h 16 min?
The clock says 3 h 05 min
